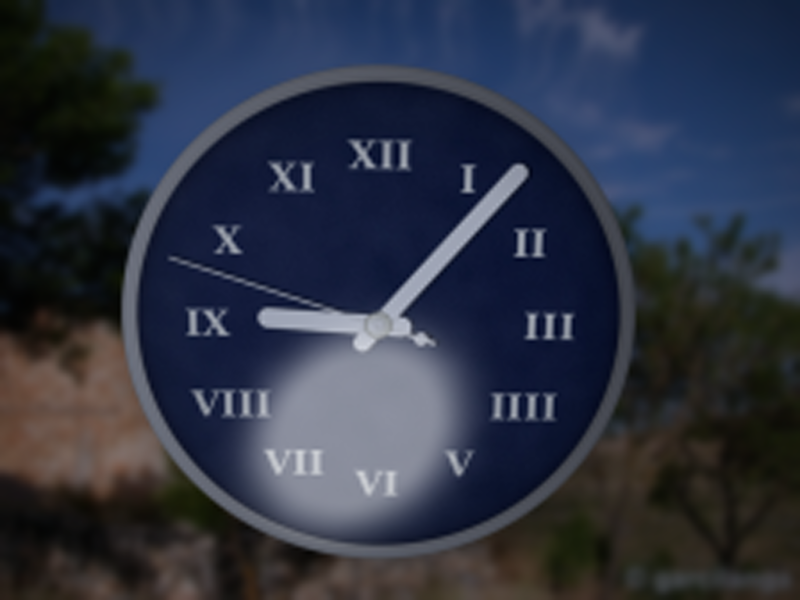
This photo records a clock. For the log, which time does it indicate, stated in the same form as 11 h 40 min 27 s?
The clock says 9 h 06 min 48 s
